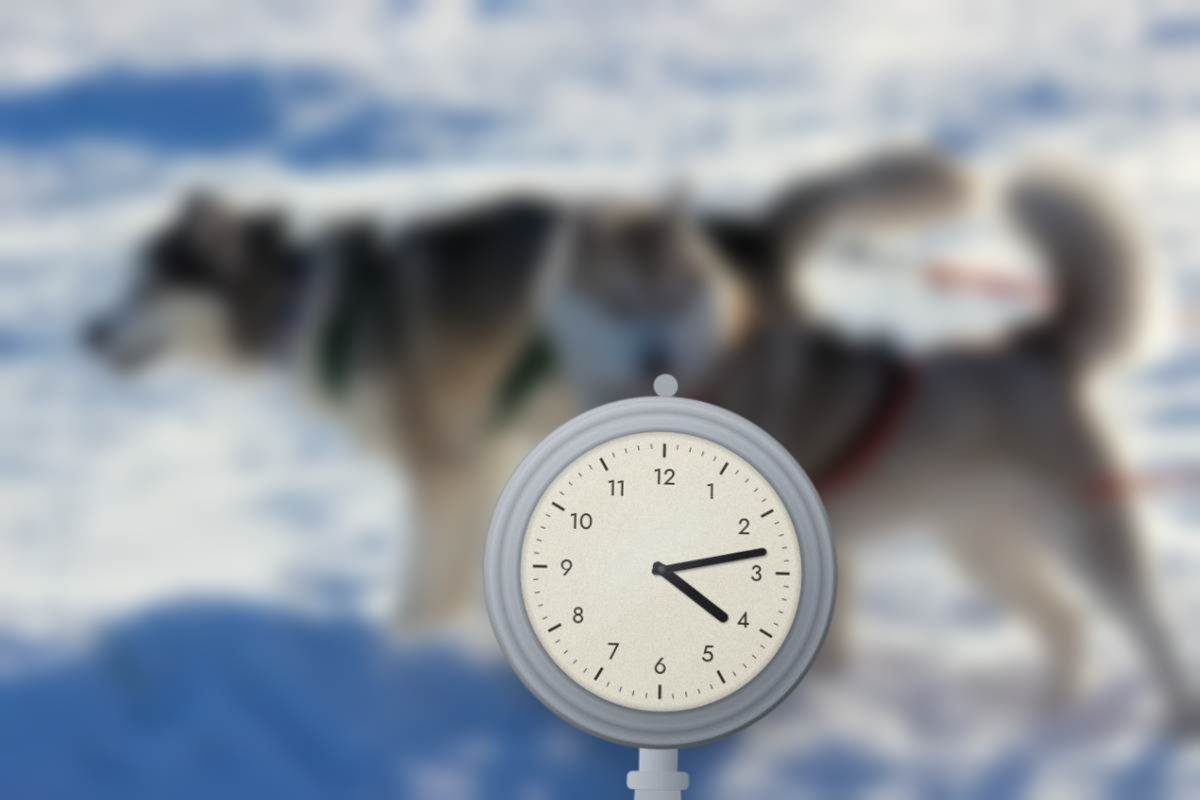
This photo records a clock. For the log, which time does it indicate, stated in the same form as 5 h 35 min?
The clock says 4 h 13 min
